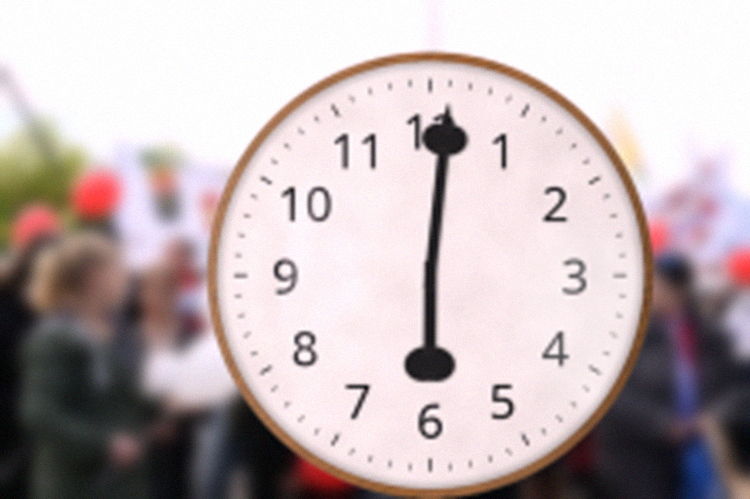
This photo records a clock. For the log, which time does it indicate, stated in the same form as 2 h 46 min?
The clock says 6 h 01 min
